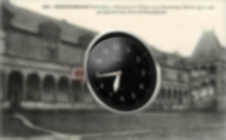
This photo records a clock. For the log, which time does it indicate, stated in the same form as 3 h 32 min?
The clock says 6 h 44 min
